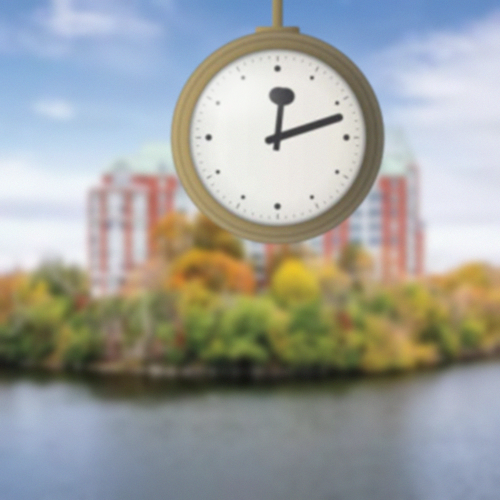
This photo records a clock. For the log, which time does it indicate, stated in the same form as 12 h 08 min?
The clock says 12 h 12 min
